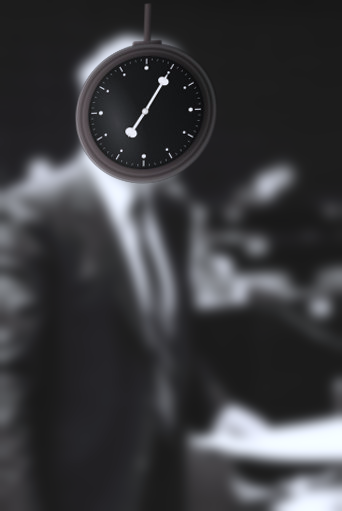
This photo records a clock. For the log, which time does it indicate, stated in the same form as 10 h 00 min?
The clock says 7 h 05 min
